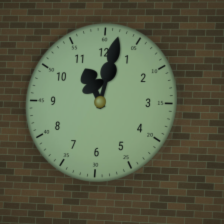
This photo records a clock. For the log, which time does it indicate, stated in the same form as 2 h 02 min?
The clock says 11 h 02 min
